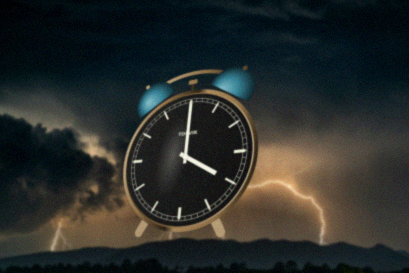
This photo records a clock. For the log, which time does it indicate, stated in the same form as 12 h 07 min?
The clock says 4 h 00 min
